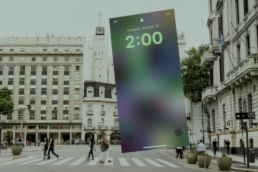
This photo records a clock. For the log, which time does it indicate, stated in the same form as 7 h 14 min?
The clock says 2 h 00 min
